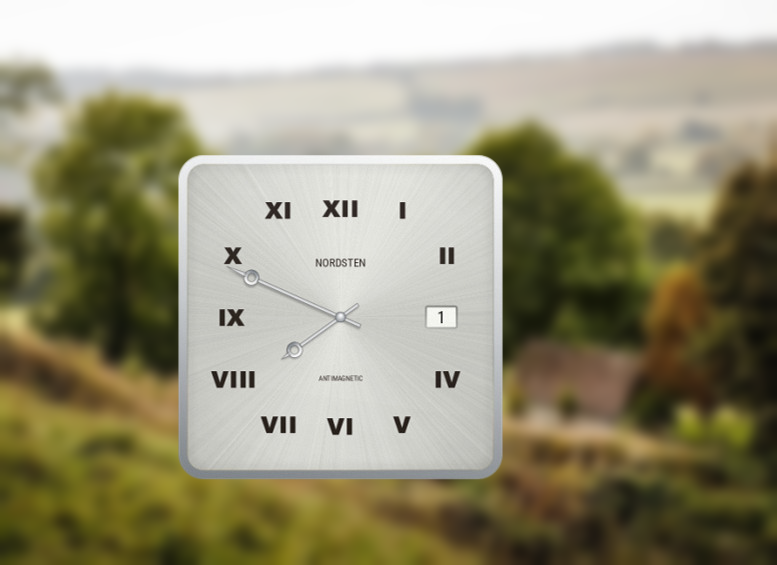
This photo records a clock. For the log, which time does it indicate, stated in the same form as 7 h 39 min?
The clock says 7 h 49 min
